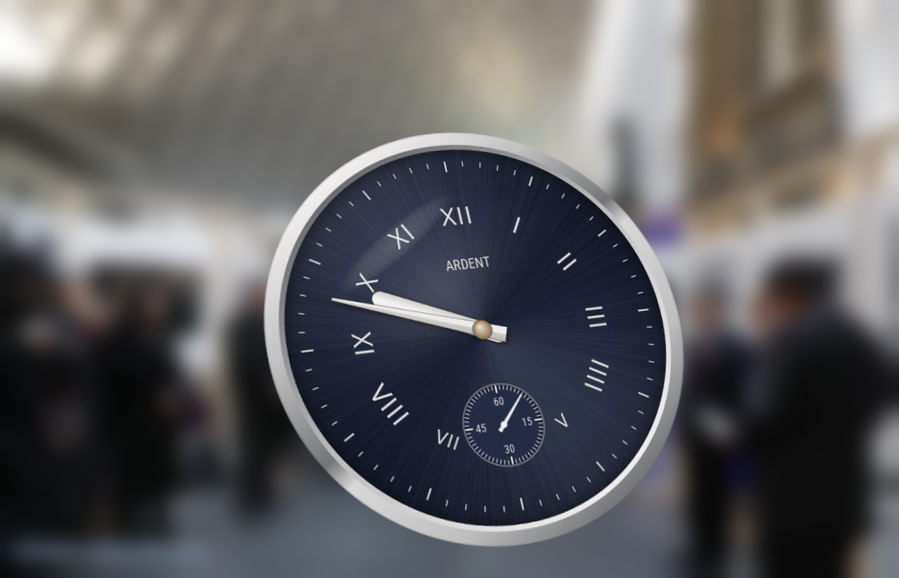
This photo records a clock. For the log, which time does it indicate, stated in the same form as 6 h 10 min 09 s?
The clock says 9 h 48 min 07 s
